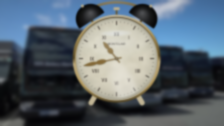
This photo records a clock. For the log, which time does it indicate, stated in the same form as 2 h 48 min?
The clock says 10 h 43 min
